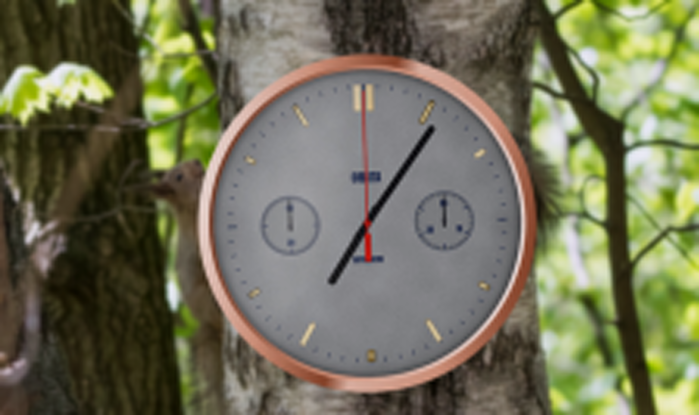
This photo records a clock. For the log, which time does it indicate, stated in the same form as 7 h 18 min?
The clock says 7 h 06 min
